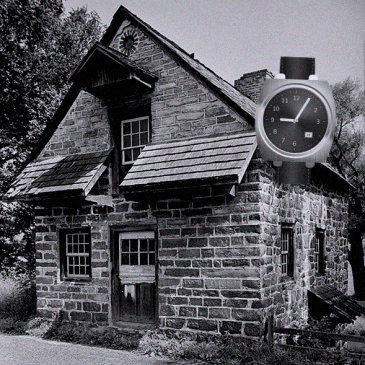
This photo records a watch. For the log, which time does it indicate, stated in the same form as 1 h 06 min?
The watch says 9 h 05 min
